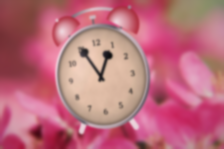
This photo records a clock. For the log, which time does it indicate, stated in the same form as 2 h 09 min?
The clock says 12 h 55 min
